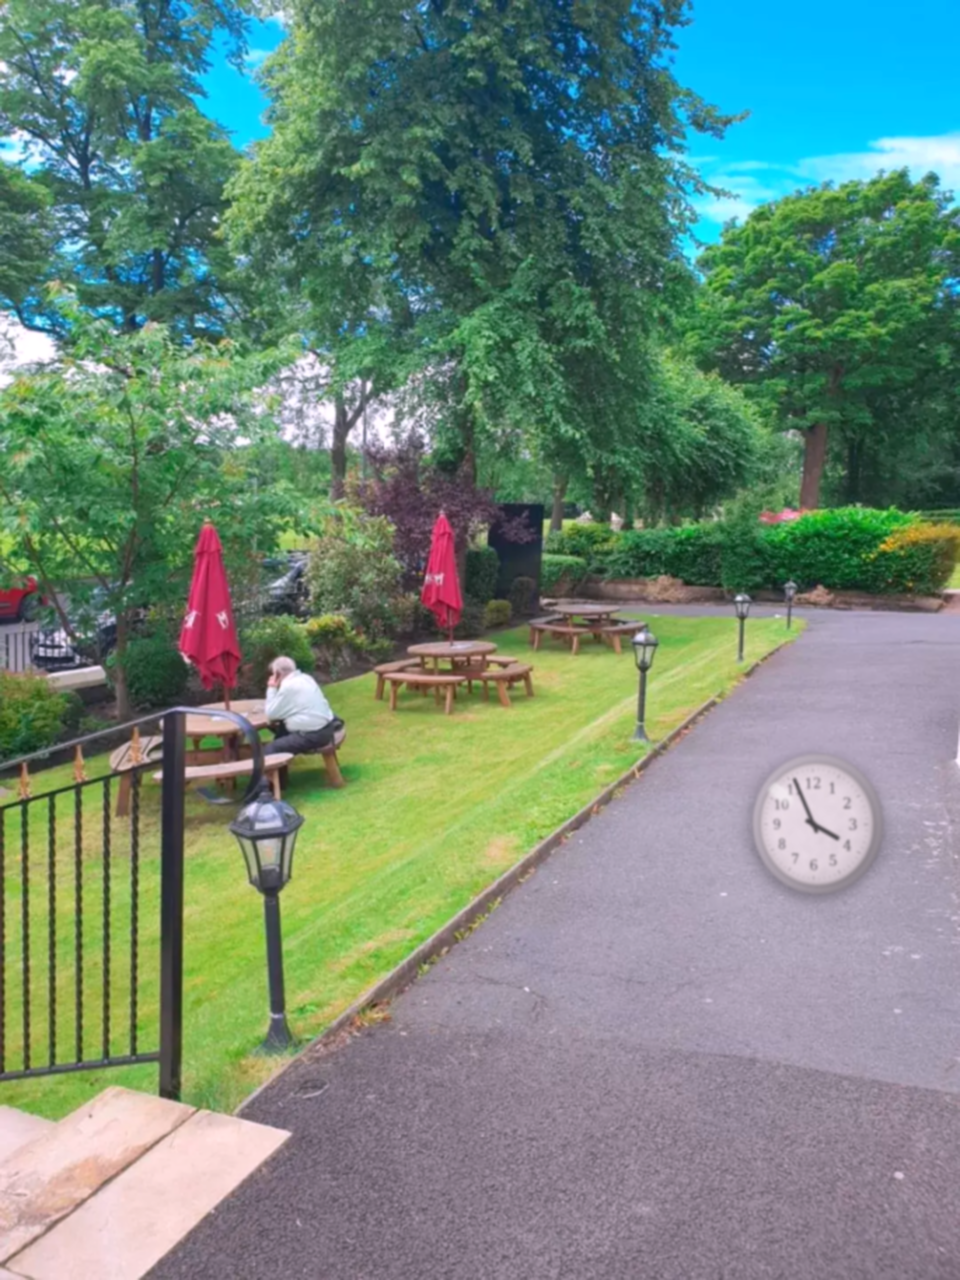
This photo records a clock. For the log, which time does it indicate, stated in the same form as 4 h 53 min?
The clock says 3 h 56 min
